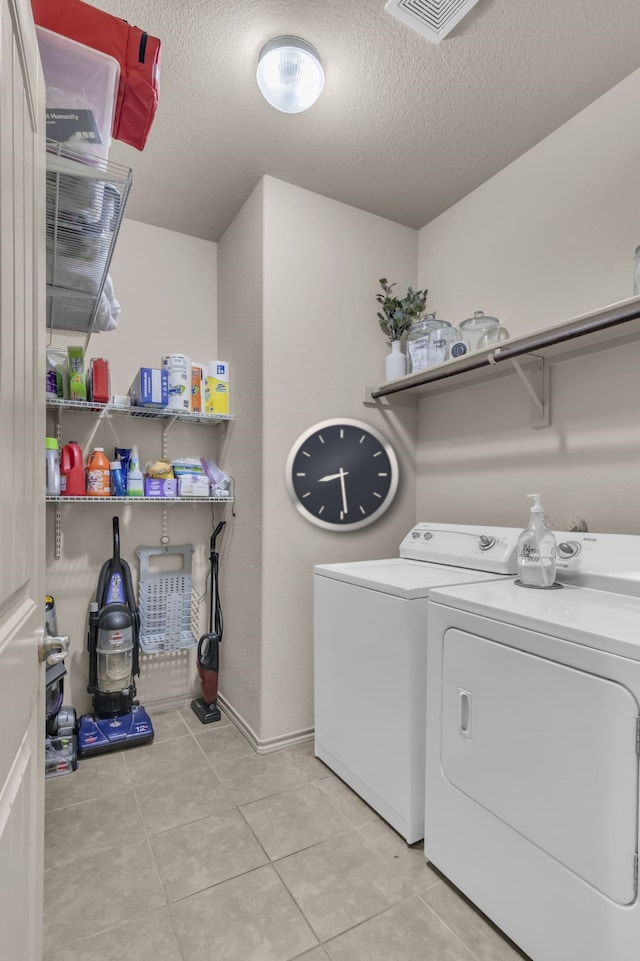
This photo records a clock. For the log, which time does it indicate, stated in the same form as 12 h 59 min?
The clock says 8 h 29 min
